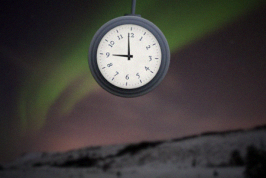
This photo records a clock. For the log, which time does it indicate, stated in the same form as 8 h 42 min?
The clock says 8 h 59 min
